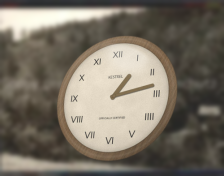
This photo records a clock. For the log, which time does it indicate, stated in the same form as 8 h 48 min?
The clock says 1 h 13 min
